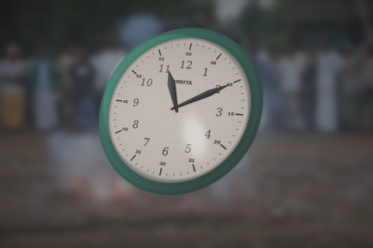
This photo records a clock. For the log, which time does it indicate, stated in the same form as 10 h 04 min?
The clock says 11 h 10 min
